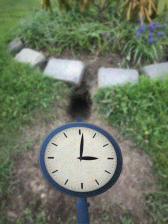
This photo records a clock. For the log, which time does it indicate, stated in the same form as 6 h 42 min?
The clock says 3 h 01 min
